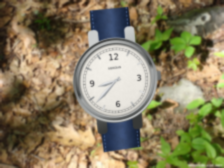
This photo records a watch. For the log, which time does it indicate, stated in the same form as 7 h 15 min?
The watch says 8 h 38 min
